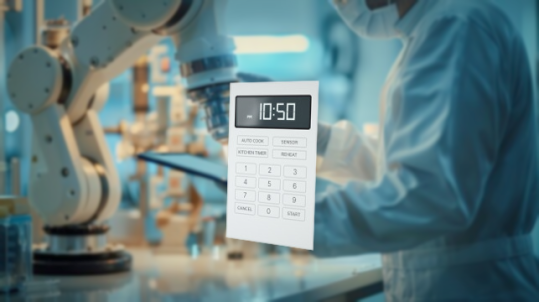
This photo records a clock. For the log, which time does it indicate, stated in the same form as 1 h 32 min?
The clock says 10 h 50 min
